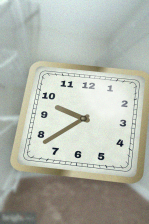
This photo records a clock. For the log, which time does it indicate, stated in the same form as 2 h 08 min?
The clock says 9 h 38 min
